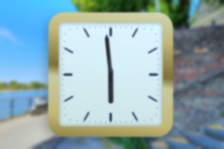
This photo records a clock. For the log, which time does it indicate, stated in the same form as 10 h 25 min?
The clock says 5 h 59 min
